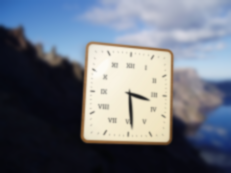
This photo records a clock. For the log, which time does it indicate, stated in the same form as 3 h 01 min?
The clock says 3 h 29 min
